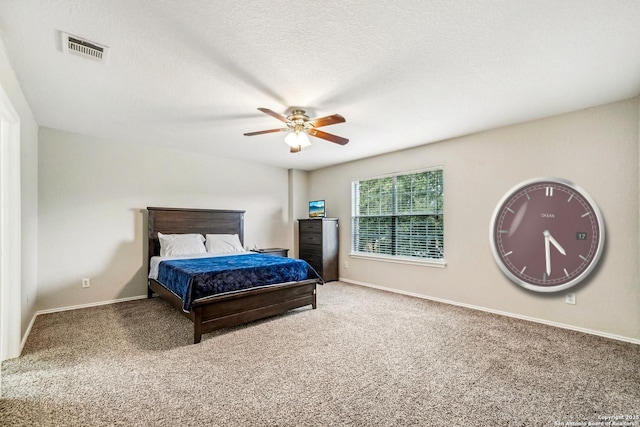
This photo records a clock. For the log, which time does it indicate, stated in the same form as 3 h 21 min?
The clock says 4 h 29 min
